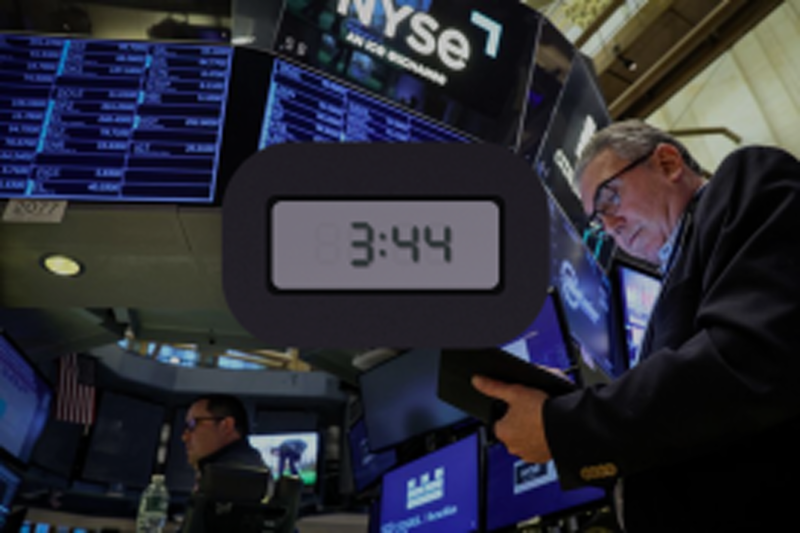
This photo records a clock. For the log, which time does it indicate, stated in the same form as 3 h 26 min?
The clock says 3 h 44 min
